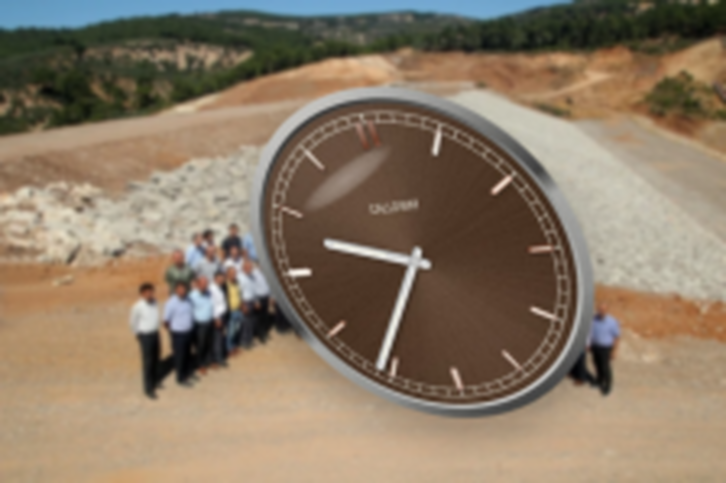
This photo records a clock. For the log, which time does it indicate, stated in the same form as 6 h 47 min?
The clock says 9 h 36 min
